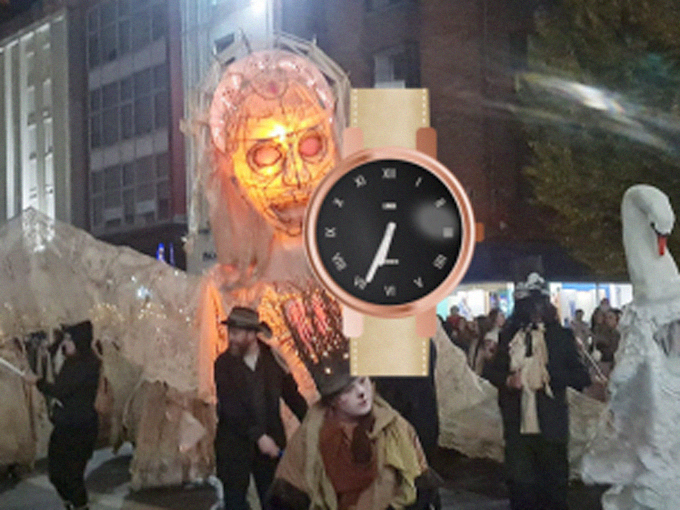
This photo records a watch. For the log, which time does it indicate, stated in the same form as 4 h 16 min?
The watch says 6 h 34 min
